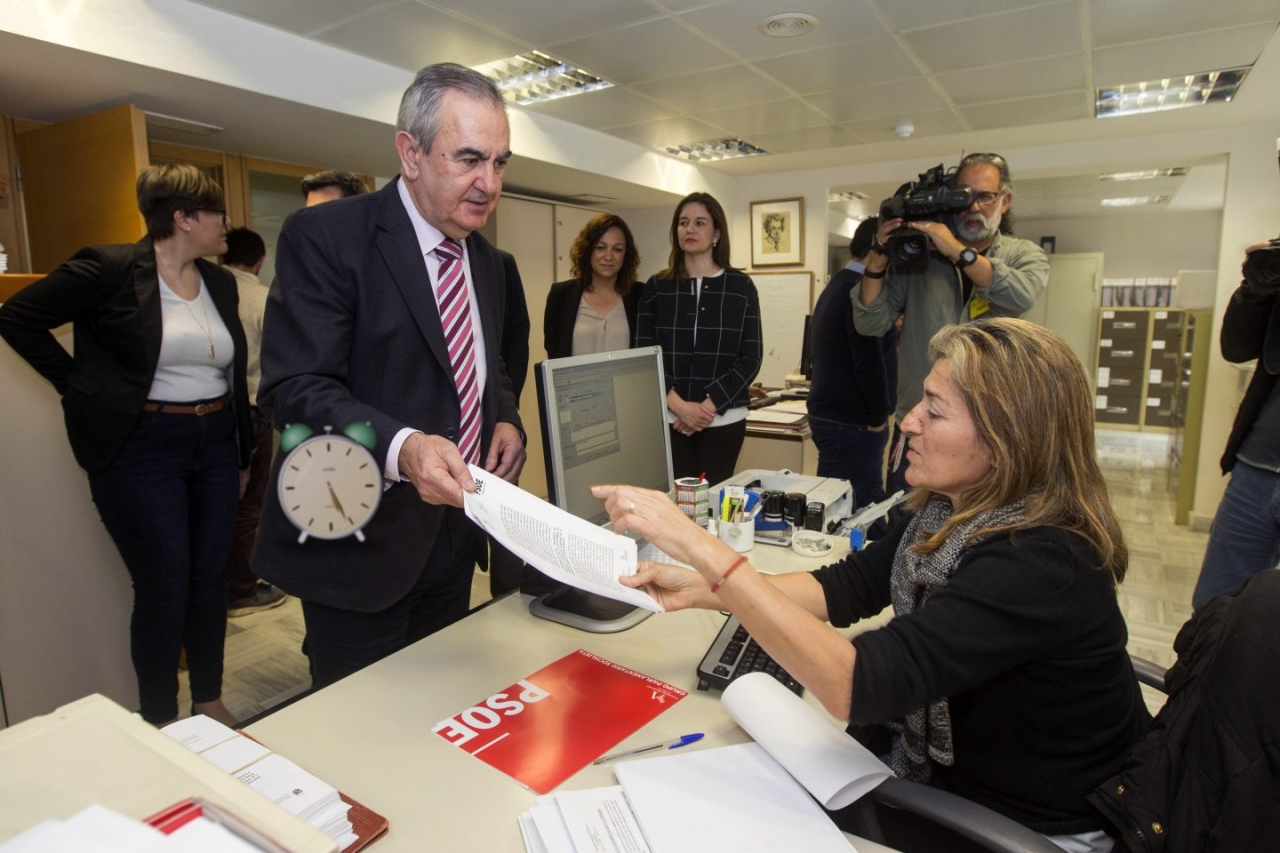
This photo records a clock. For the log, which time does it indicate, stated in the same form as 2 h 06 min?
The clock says 5 h 26 min
